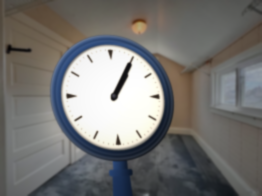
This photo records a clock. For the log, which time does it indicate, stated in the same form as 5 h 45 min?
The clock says 1 h 05 min
